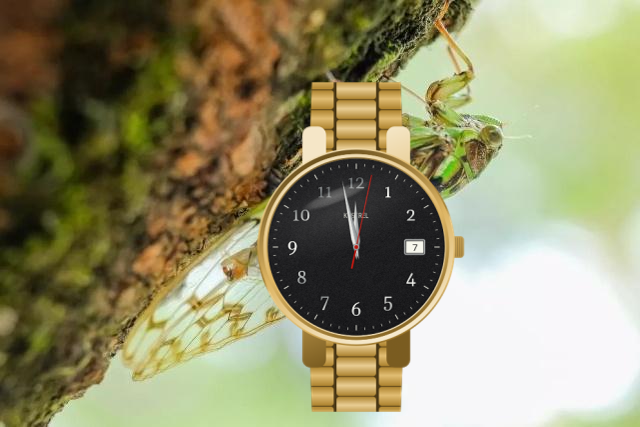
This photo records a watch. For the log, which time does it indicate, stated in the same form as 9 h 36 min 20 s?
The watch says 11 h 58 min 02 s
